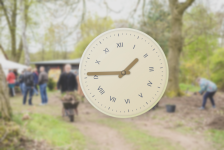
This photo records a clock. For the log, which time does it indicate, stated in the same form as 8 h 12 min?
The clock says 1 h 46 min
